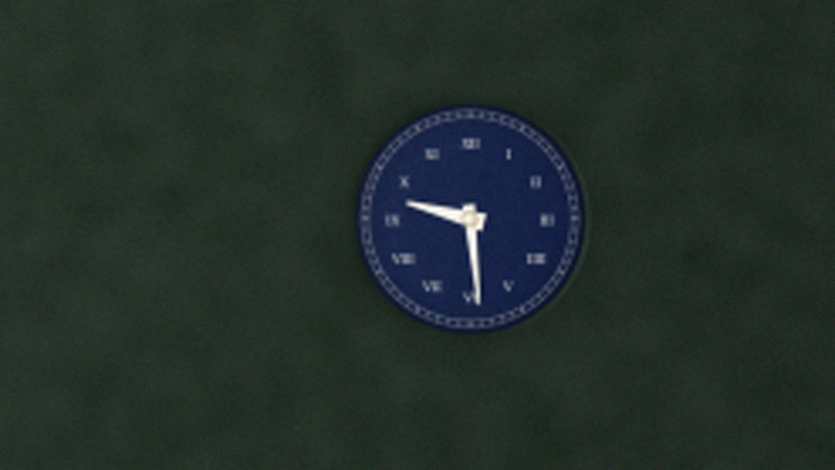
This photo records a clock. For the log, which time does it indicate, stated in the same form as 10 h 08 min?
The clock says 9 h 29 min
